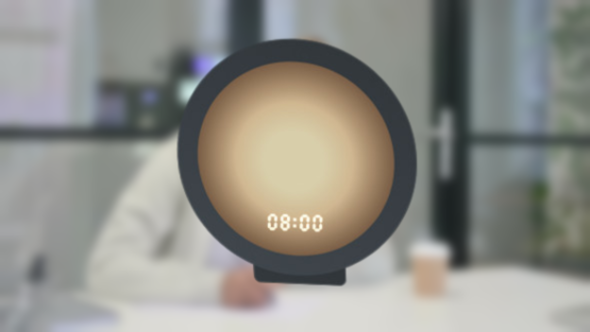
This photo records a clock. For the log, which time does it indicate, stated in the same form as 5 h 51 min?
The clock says 8 h 00 min
